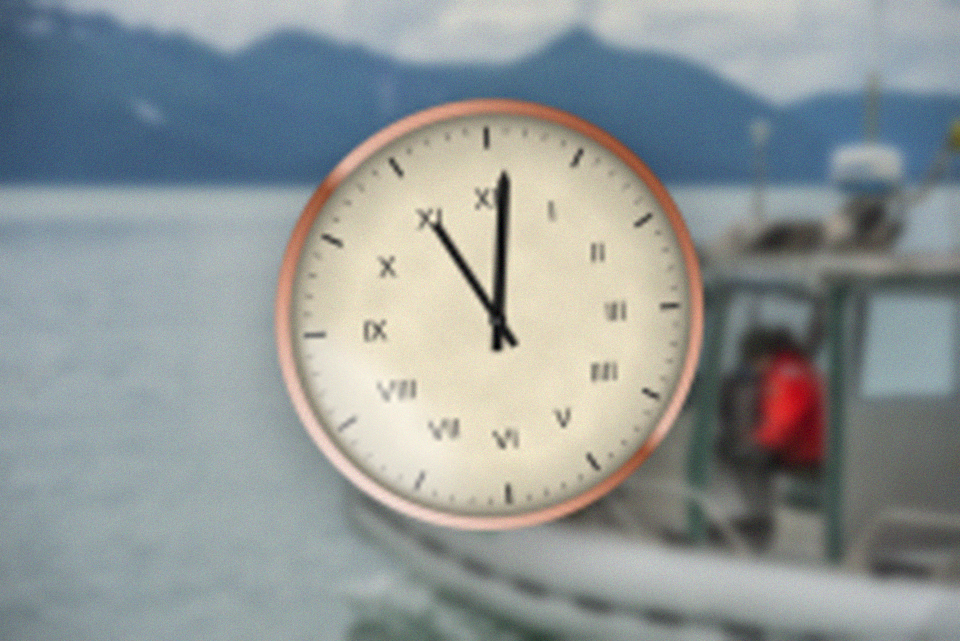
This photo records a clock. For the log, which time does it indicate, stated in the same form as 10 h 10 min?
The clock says 11 h 01 min
